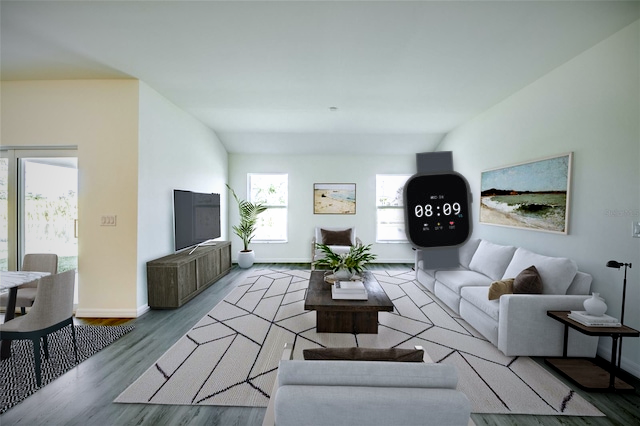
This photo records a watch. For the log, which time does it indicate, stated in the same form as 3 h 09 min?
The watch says 8 h 09 min
